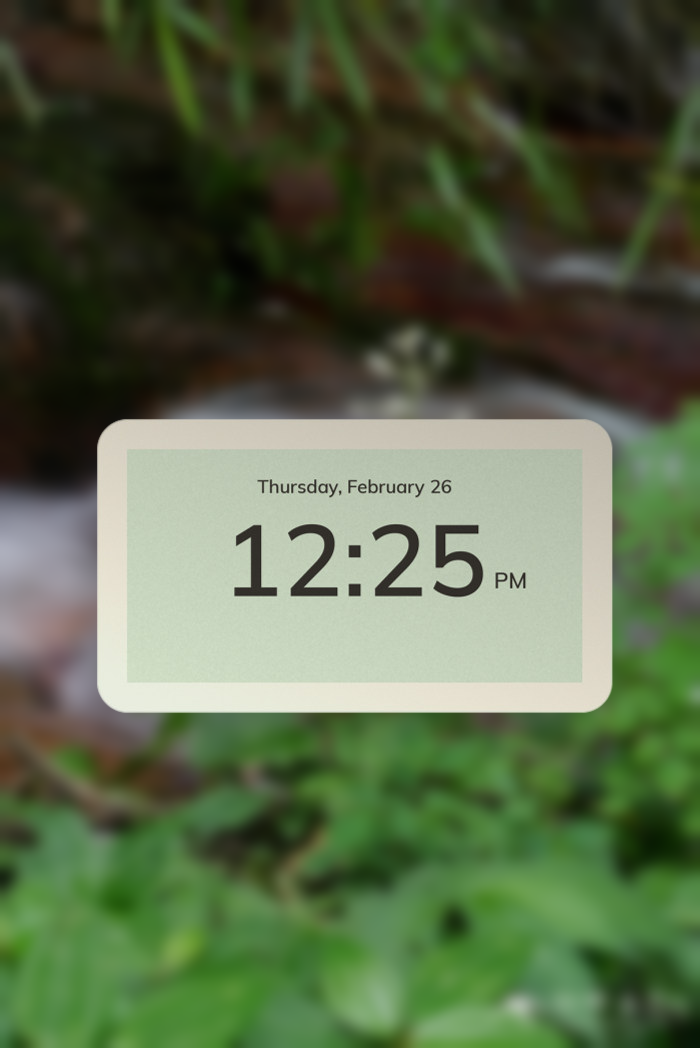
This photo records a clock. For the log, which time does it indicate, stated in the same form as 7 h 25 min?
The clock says 12 h 25 min
